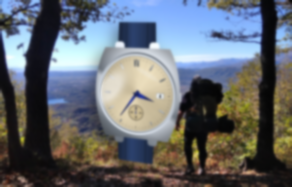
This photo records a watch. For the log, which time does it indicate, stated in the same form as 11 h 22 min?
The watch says 3 h 36 min
